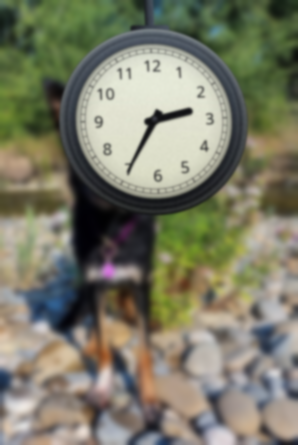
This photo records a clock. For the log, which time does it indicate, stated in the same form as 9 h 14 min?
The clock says 2 h 35 min
